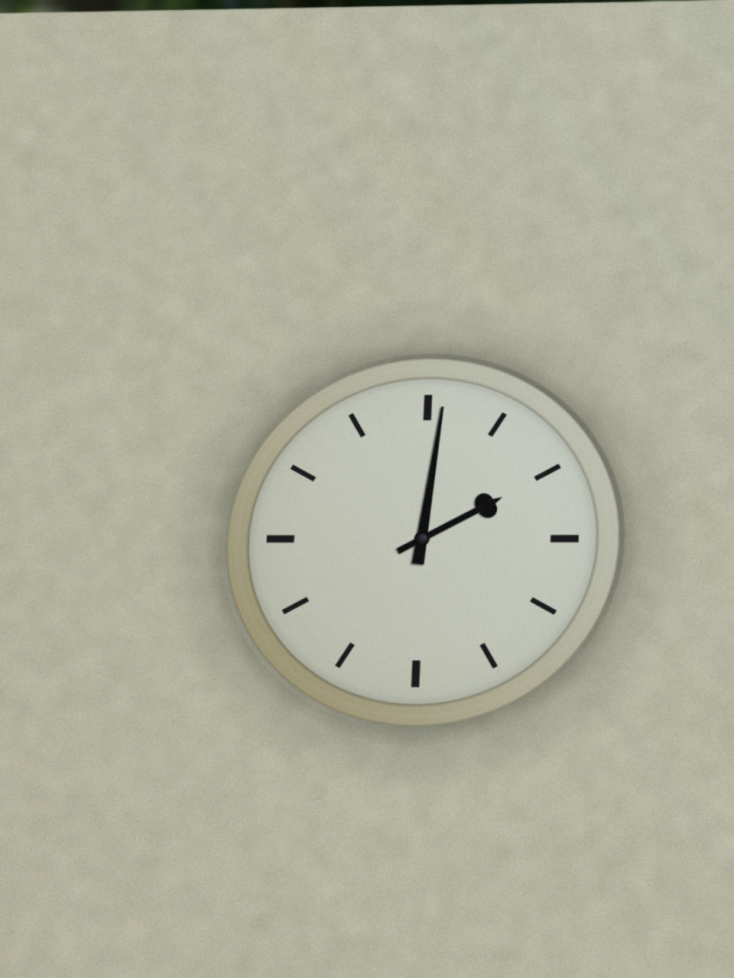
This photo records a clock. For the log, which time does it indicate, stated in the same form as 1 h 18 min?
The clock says 2 h 01 min
